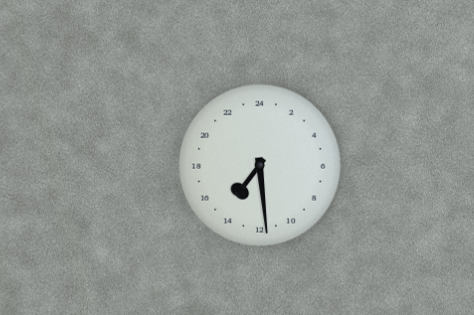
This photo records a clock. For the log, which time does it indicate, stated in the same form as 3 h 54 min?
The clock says 14 h 29 min
